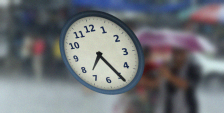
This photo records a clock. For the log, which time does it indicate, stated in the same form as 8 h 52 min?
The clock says 7 h 25 min
